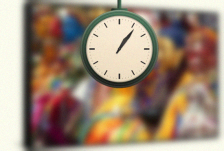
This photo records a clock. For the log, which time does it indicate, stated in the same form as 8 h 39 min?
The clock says 1 h 06 min
